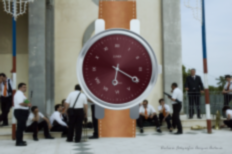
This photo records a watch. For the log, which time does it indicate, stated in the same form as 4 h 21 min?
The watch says 6 h 20 min
